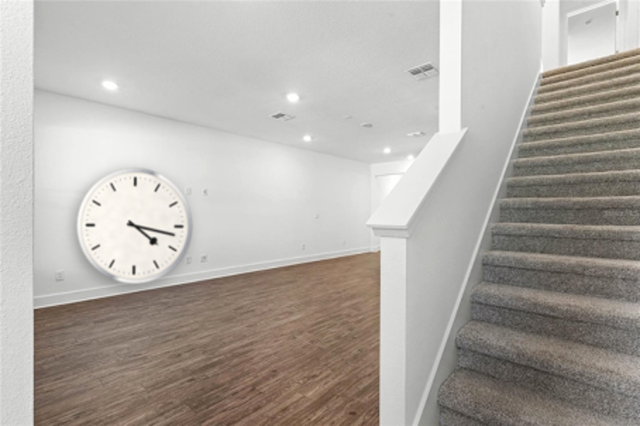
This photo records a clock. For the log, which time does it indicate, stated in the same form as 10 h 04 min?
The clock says 4 h 17 min
